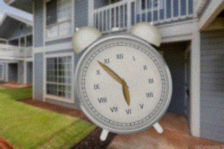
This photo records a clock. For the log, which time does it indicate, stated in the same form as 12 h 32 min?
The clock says 5 h 53 min
